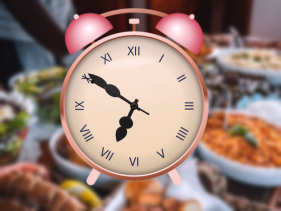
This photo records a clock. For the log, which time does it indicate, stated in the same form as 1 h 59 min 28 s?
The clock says 6 h 50 min 50 s
